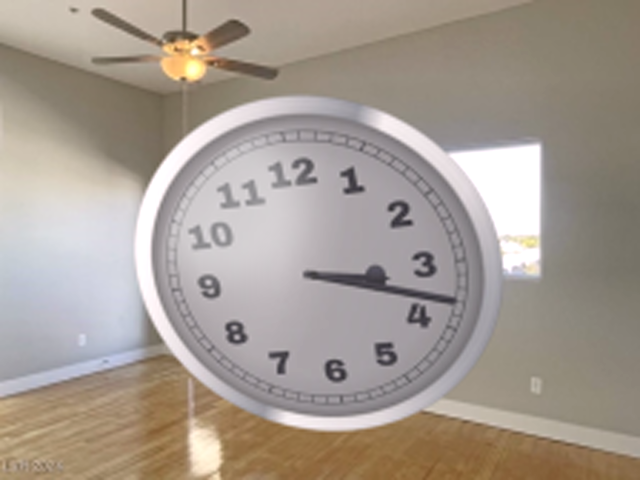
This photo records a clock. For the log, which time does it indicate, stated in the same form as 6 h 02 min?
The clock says 3 h 18 min
